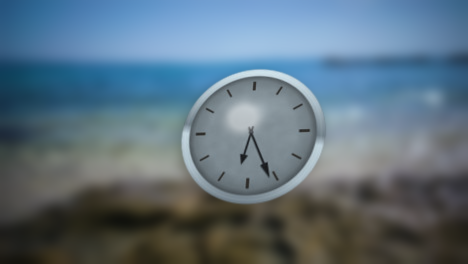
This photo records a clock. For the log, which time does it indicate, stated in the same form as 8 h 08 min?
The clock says 6 h 26 min
